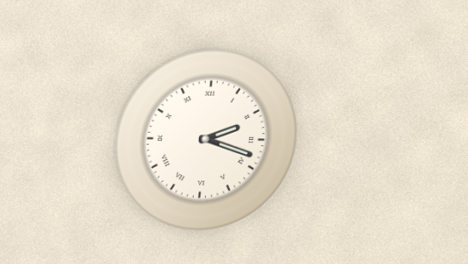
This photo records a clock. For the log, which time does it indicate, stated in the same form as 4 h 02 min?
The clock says 2 h 18 min
